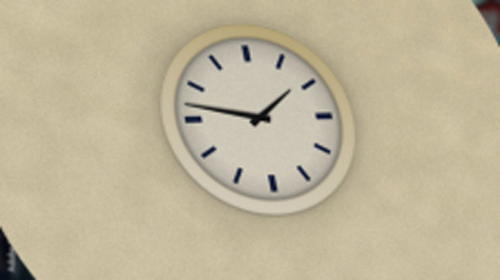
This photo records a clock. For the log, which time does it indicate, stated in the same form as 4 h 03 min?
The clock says 1 h 47 min
